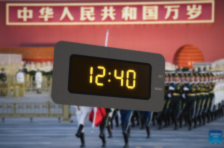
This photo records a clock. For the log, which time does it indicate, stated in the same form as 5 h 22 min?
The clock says 12 h 40 min
